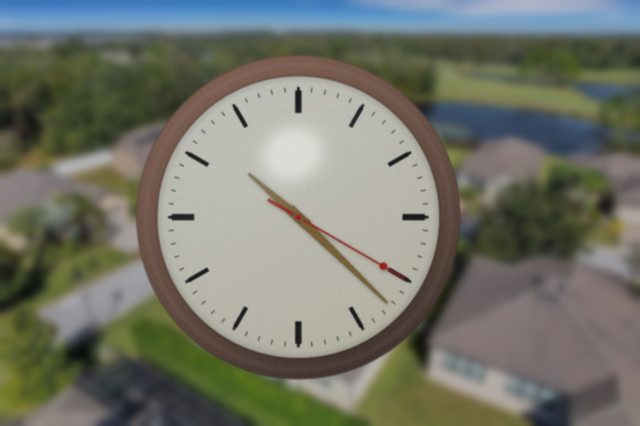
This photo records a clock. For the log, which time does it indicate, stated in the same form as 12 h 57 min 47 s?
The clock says 10 h 22 min 20 s
